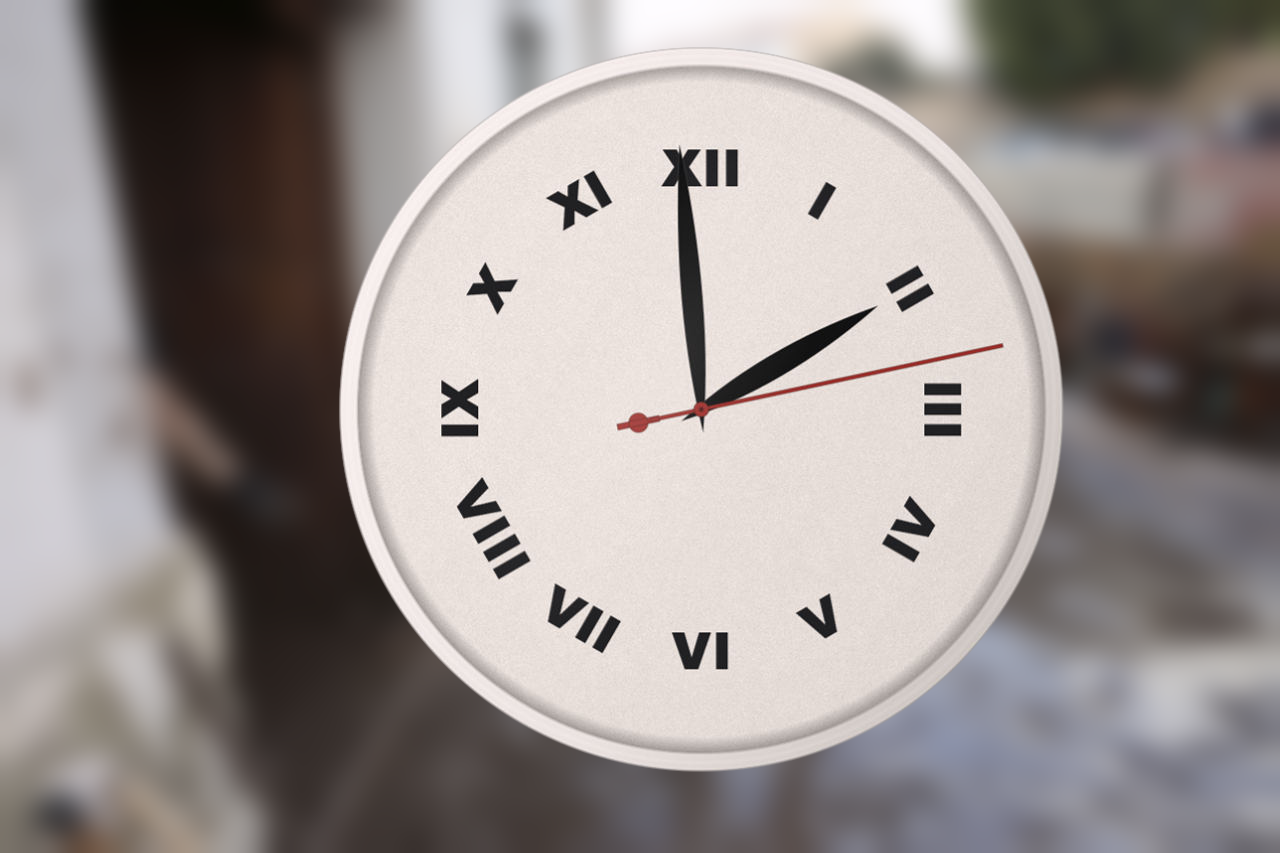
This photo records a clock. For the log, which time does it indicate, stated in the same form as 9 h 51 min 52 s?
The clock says 1 h 59 min 13 s
